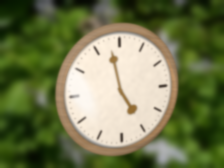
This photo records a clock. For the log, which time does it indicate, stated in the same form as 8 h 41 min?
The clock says 4 h 58 min
